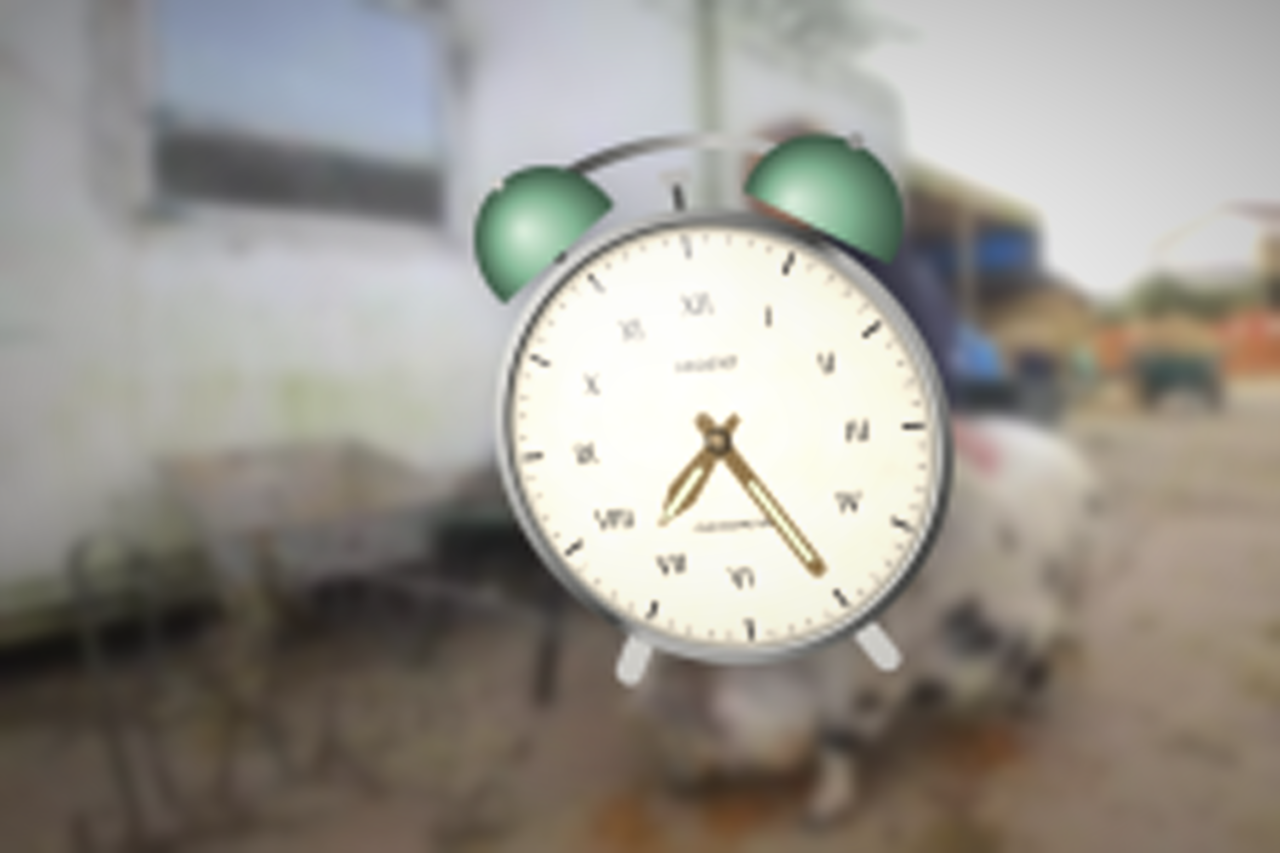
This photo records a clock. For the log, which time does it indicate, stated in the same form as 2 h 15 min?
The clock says 7 h 25 min
